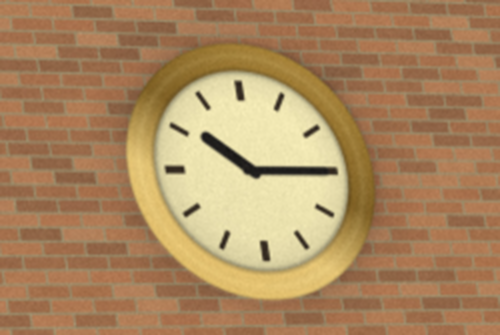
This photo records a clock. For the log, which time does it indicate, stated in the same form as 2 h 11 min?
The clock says 10 h 15 min
